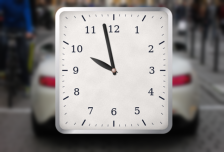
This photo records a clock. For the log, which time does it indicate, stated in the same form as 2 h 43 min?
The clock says 9 h 58 min
